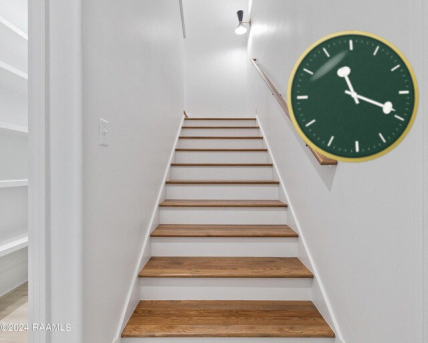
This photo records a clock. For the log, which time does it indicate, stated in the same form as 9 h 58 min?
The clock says 11 h 19 min
